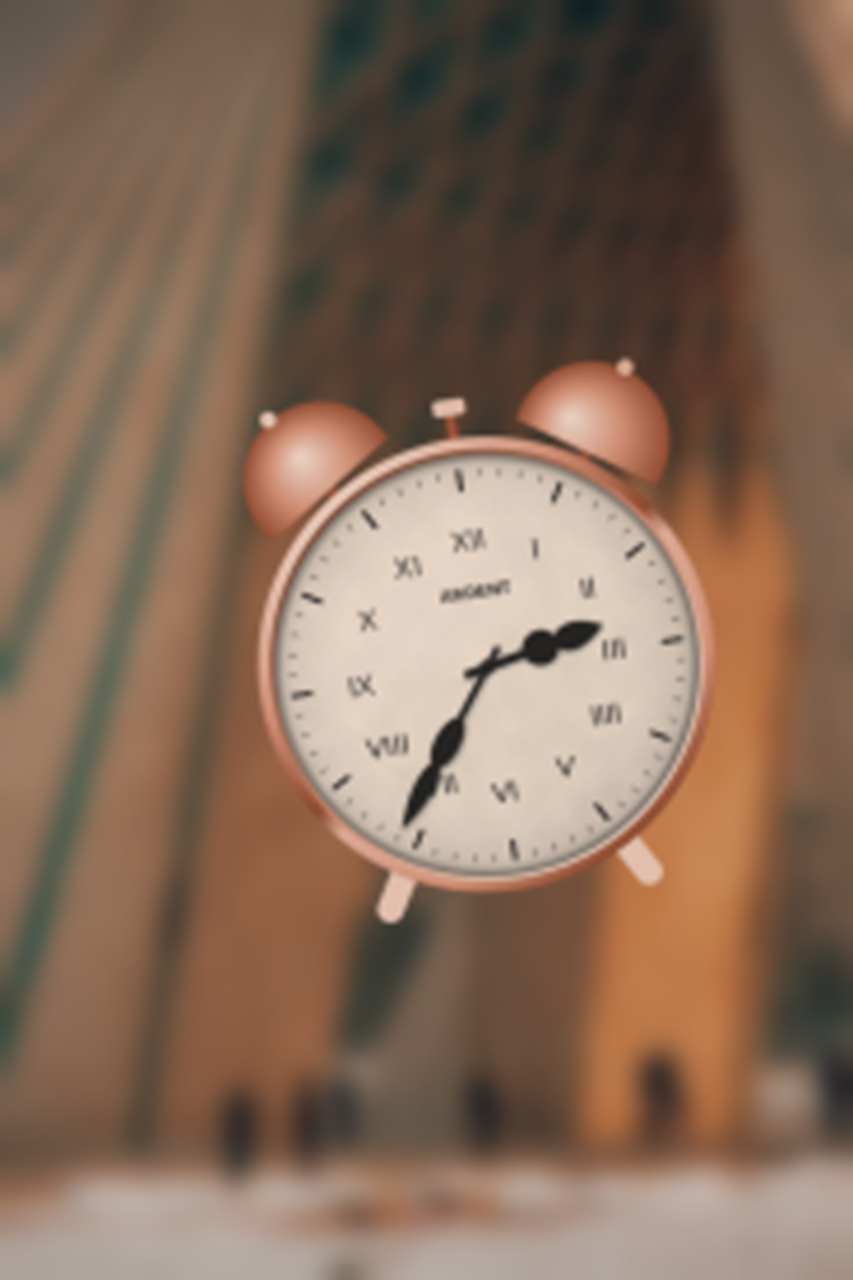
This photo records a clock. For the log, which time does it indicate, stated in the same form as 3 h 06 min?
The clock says 2 h 36 min
